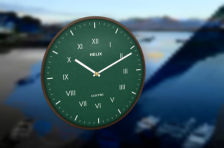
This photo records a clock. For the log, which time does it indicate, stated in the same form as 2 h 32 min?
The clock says 10 h 11 min
